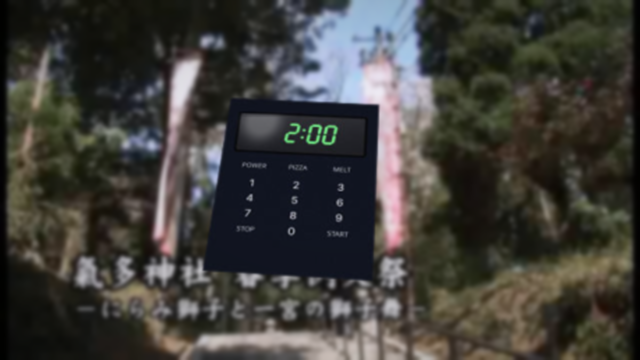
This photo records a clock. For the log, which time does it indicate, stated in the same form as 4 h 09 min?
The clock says 2 h 00 min
